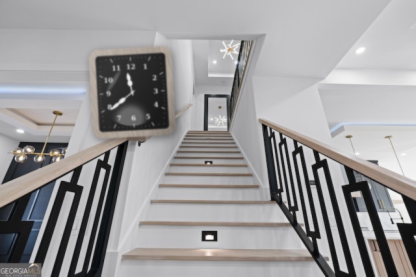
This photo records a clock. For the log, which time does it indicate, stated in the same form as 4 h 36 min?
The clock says 11 h 39 min
